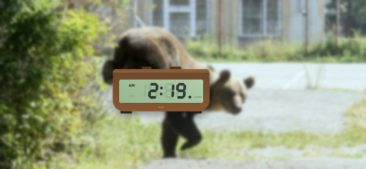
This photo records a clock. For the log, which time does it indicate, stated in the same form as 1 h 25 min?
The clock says 2 h 19 min
